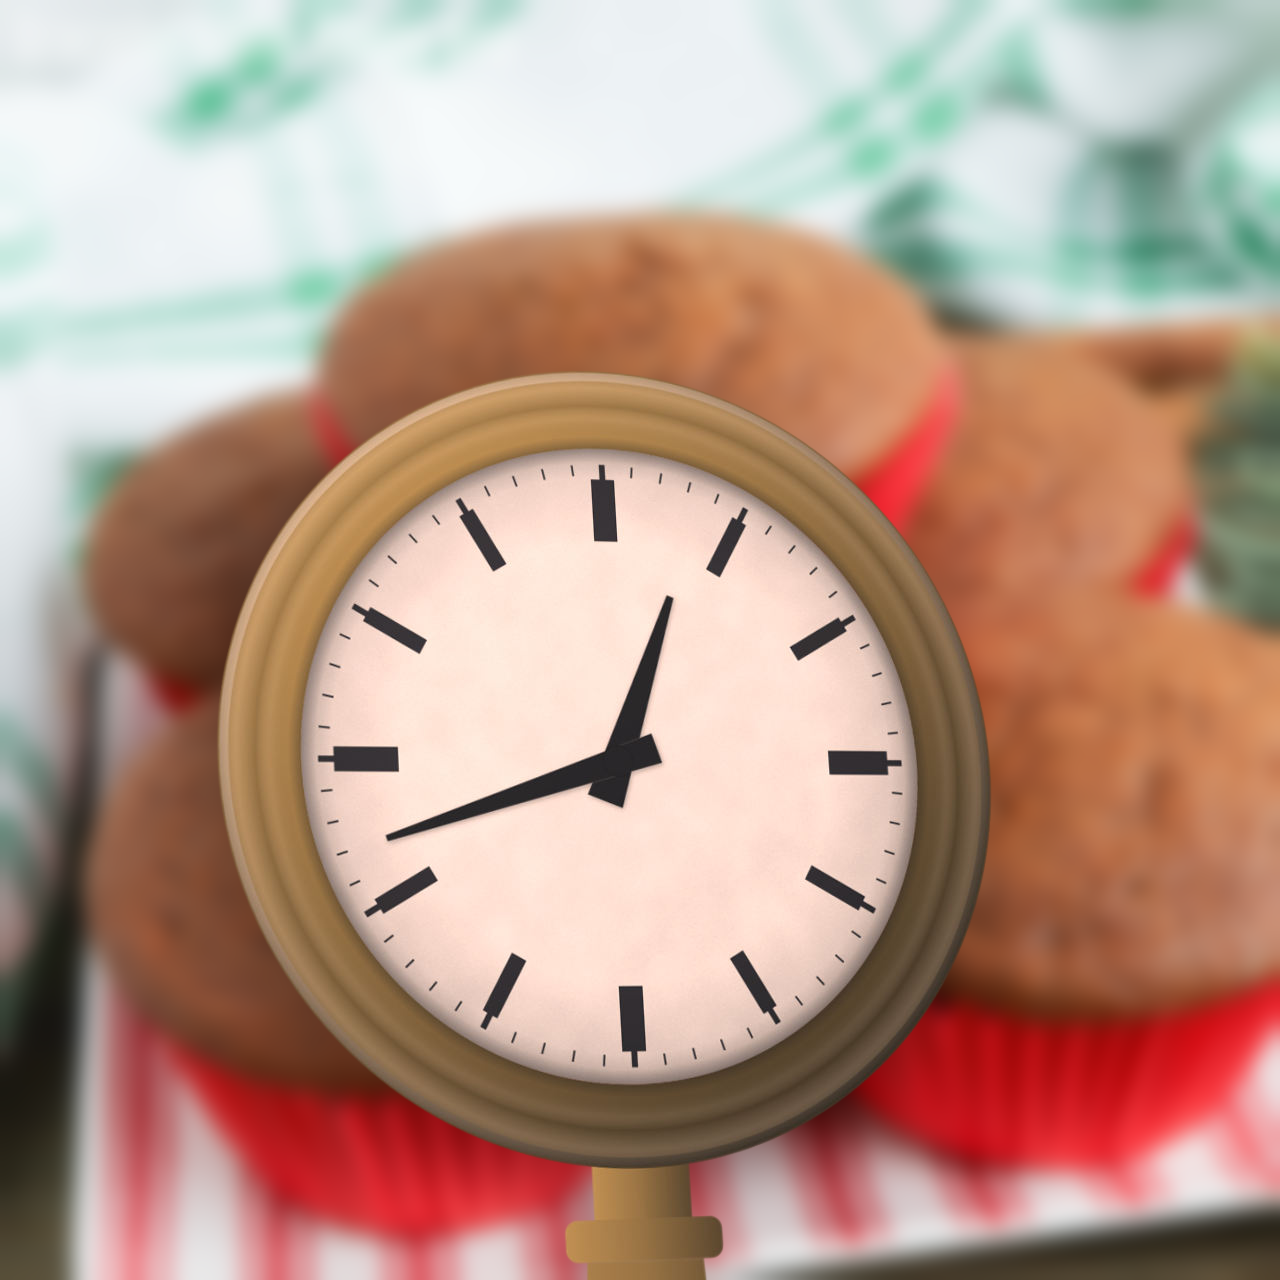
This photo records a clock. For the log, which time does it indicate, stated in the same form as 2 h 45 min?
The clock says 12 h 42 min
